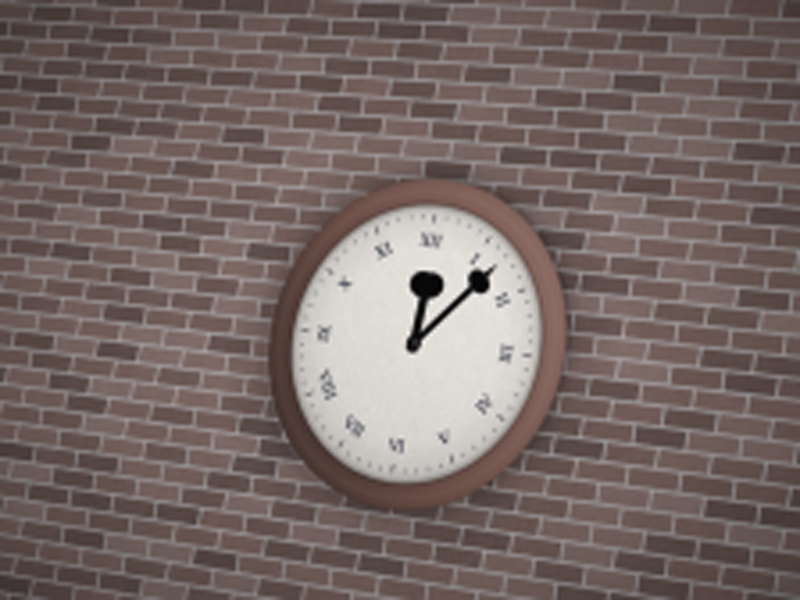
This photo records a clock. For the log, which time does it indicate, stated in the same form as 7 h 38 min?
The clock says 12 h 07 min
